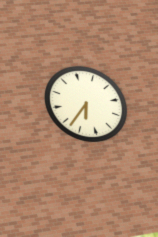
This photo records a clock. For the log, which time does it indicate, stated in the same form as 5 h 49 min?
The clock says 6 h 38 min
